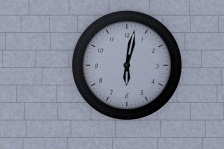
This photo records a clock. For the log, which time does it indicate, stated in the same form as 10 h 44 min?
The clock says 6 h 02 min
